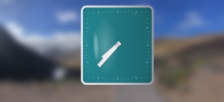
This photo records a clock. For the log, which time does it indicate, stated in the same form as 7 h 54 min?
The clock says 7 h 37 min
